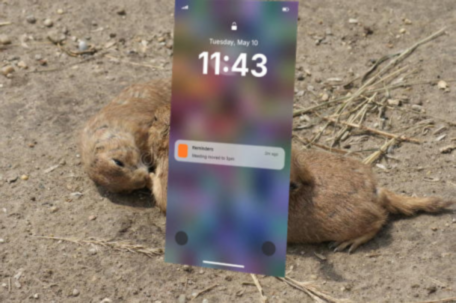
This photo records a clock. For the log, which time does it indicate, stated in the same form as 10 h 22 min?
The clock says 11 h 43 min
